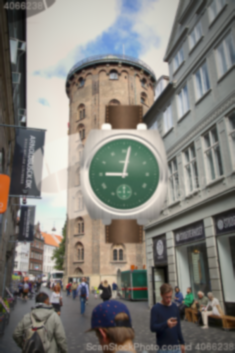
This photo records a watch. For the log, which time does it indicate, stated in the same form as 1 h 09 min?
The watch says 9 h 02 min
